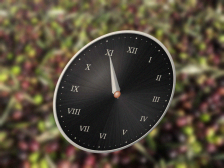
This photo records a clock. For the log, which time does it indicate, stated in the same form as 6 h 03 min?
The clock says 10 h 55 min
